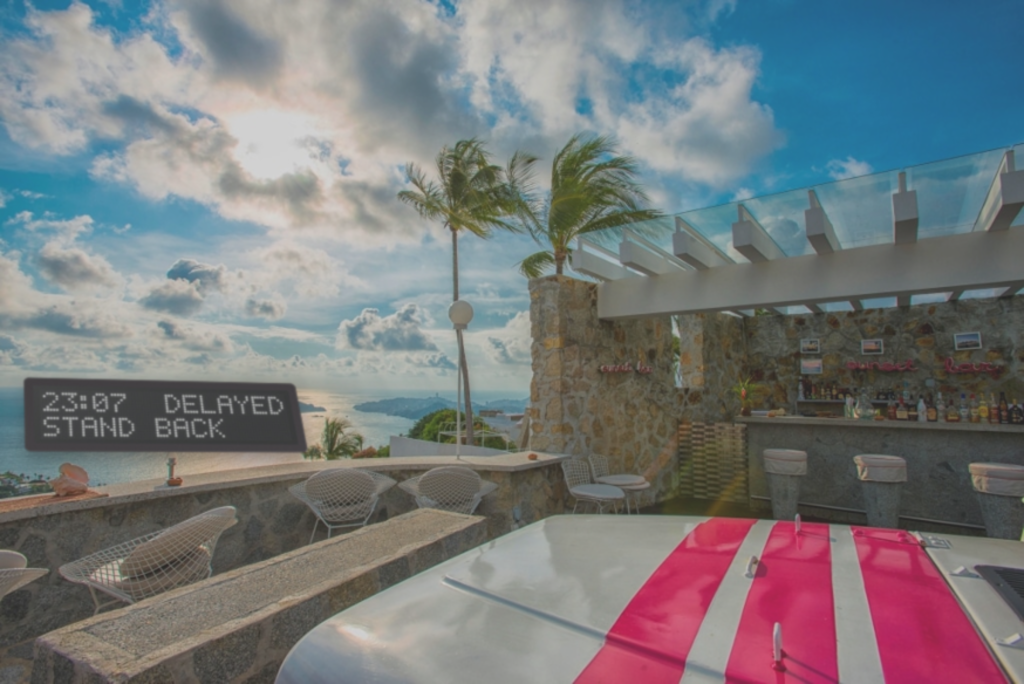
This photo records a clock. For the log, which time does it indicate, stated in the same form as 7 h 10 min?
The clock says 23 h 07 min
